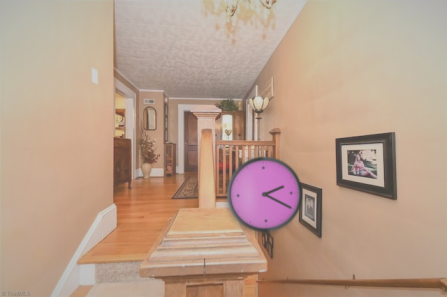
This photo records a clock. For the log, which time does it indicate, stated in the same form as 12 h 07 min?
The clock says 2 h 20 min
